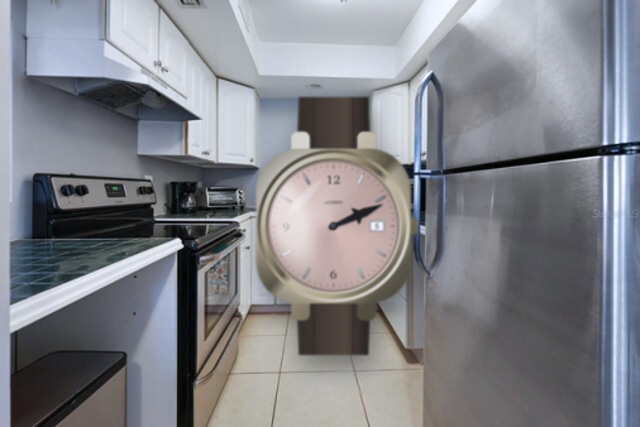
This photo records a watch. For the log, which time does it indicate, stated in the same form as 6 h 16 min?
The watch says 2 h 11 min
